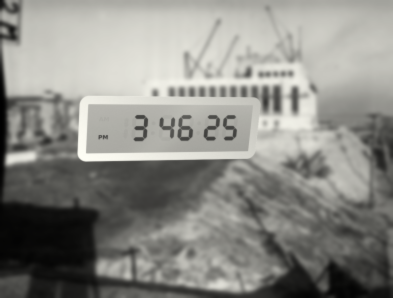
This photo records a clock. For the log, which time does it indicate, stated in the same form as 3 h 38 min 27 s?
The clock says 3 h 46 min 25 s
